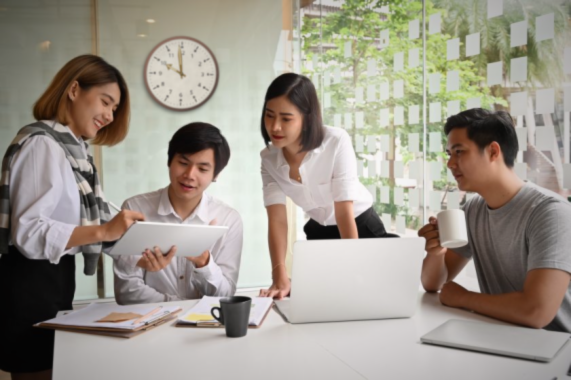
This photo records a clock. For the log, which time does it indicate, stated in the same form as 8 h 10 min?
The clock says 9 h 59 min
